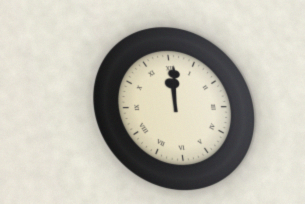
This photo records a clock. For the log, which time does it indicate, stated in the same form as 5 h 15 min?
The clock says 12 h 01 min
